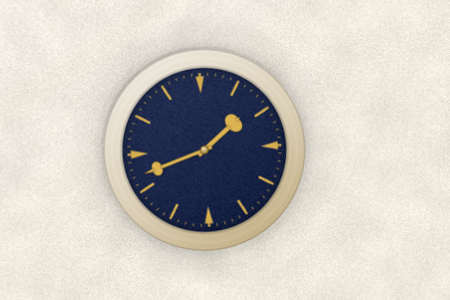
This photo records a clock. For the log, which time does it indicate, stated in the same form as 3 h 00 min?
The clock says 1 h 42 min
